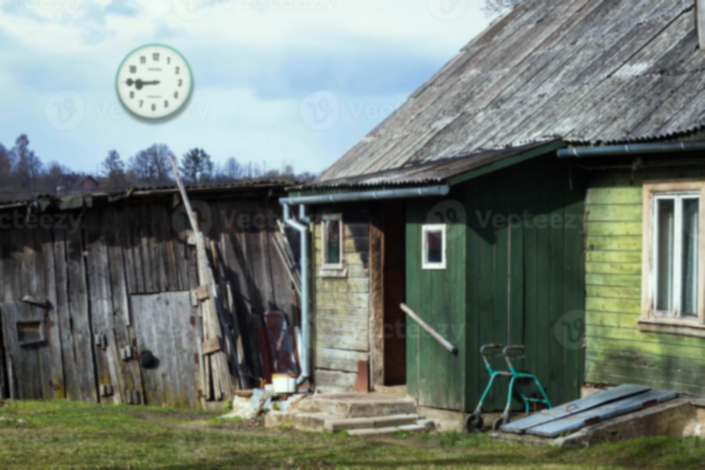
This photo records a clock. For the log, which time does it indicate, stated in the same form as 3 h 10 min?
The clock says 8 h 45 min
